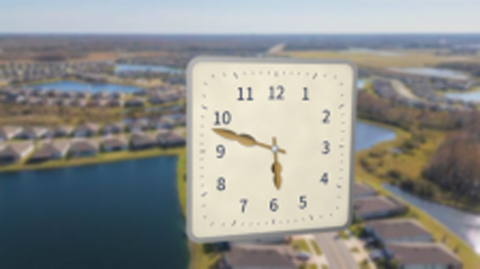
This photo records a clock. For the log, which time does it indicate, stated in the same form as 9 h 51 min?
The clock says 5 h 48 min
